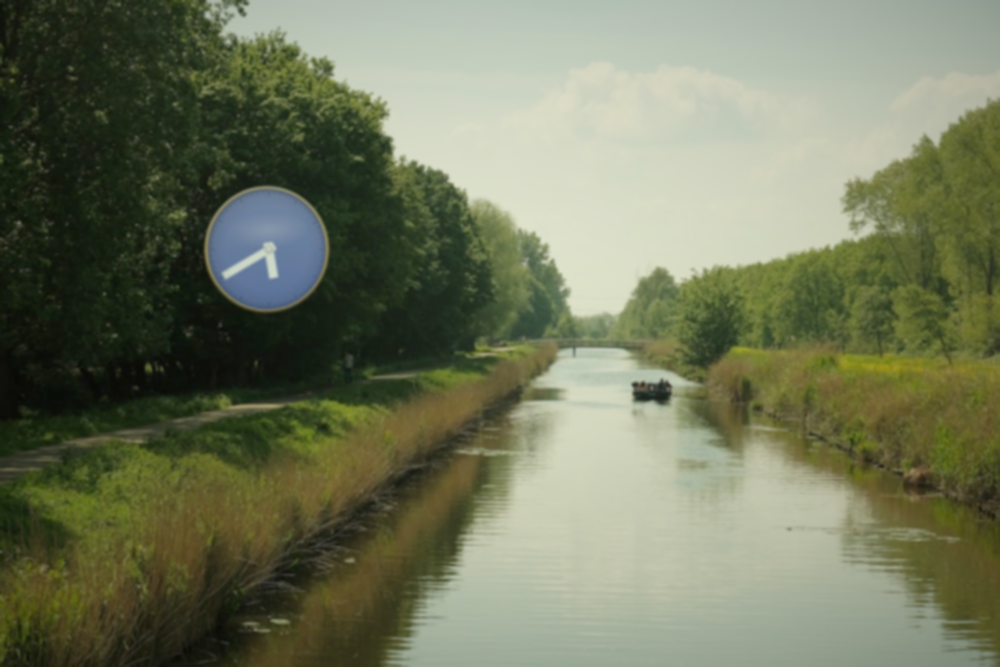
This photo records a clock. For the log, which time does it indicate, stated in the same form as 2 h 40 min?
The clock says 5 h 40 min
